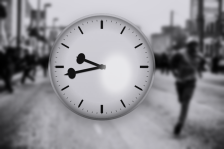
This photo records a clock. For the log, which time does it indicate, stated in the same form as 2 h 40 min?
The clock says 9 h 43 min
